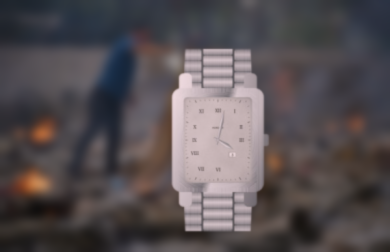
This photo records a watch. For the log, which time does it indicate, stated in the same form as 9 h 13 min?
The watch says 4 h 02 min
